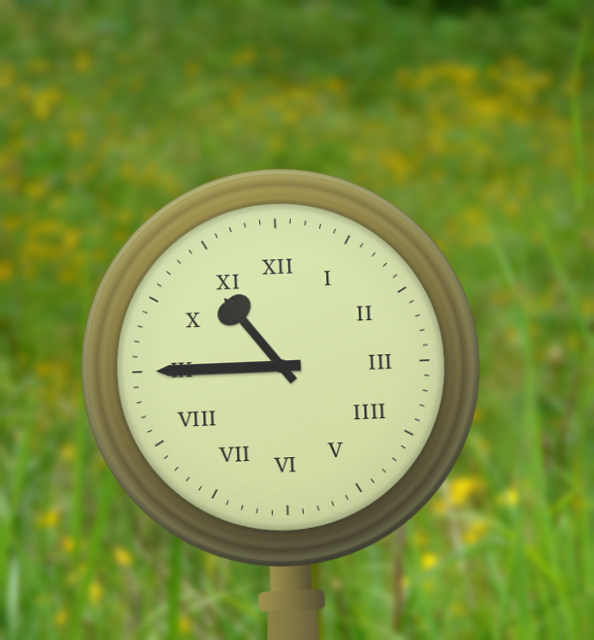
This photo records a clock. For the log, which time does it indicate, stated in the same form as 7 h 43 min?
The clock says 10 h 45 min
